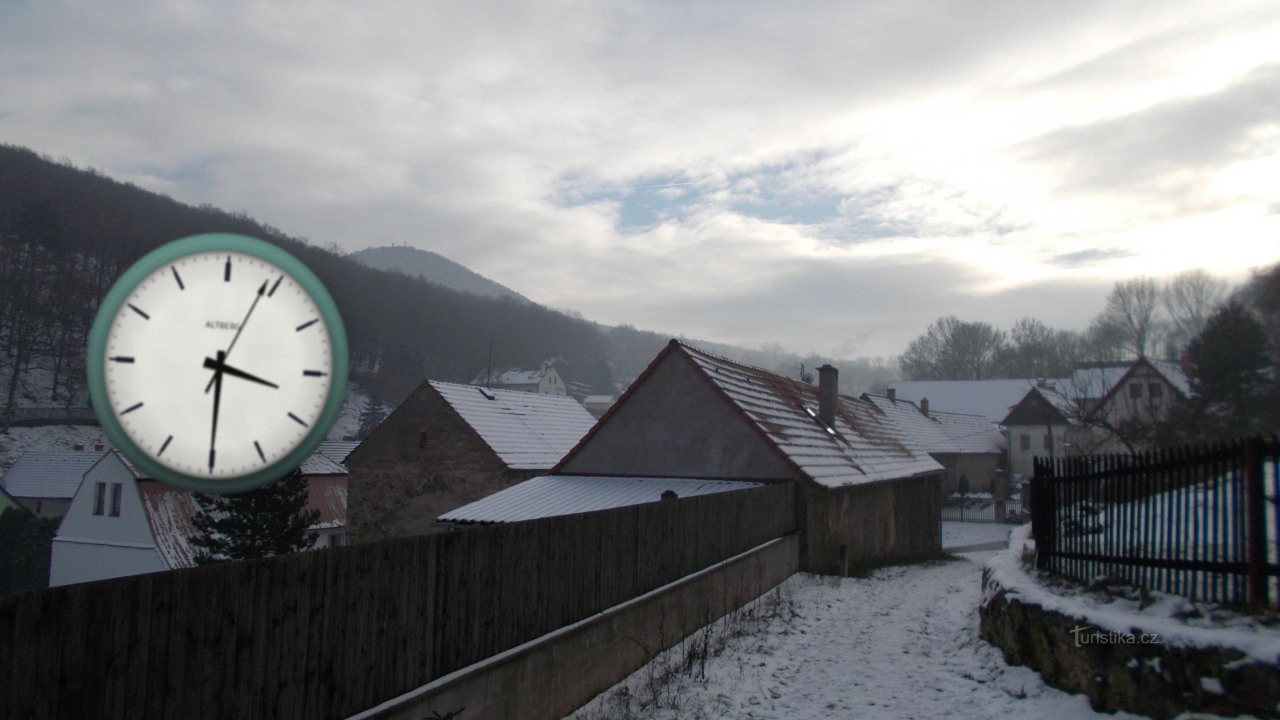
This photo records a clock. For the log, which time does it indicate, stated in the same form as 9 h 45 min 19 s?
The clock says 3 h 30 min 04 s
